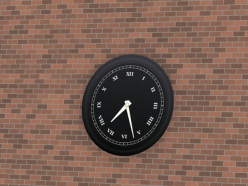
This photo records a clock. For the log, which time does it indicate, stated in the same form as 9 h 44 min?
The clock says 7 h 27 min
